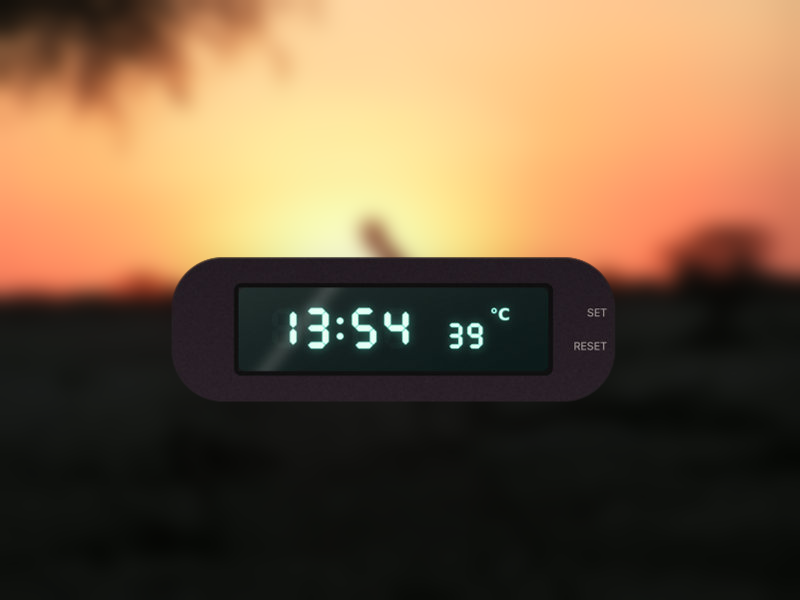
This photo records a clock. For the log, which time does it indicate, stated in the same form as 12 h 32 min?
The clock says 13 h 54 min
